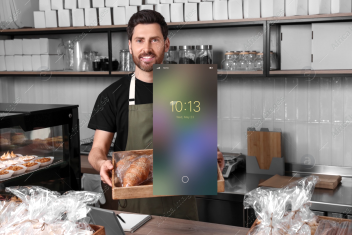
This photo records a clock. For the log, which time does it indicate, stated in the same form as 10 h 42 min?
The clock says 10 h 13 min
